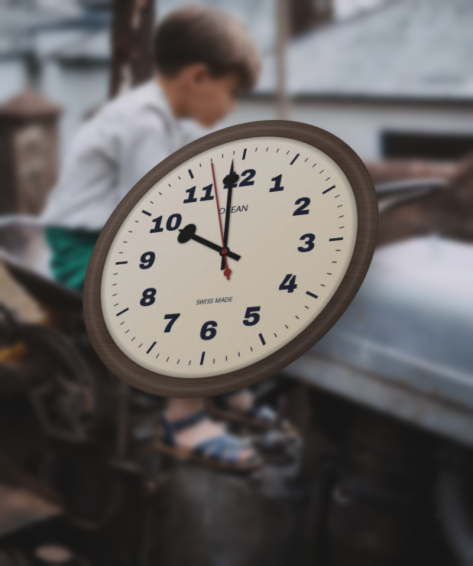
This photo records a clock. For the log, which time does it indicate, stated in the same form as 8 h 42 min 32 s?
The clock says 9 h 58 min 57 s
